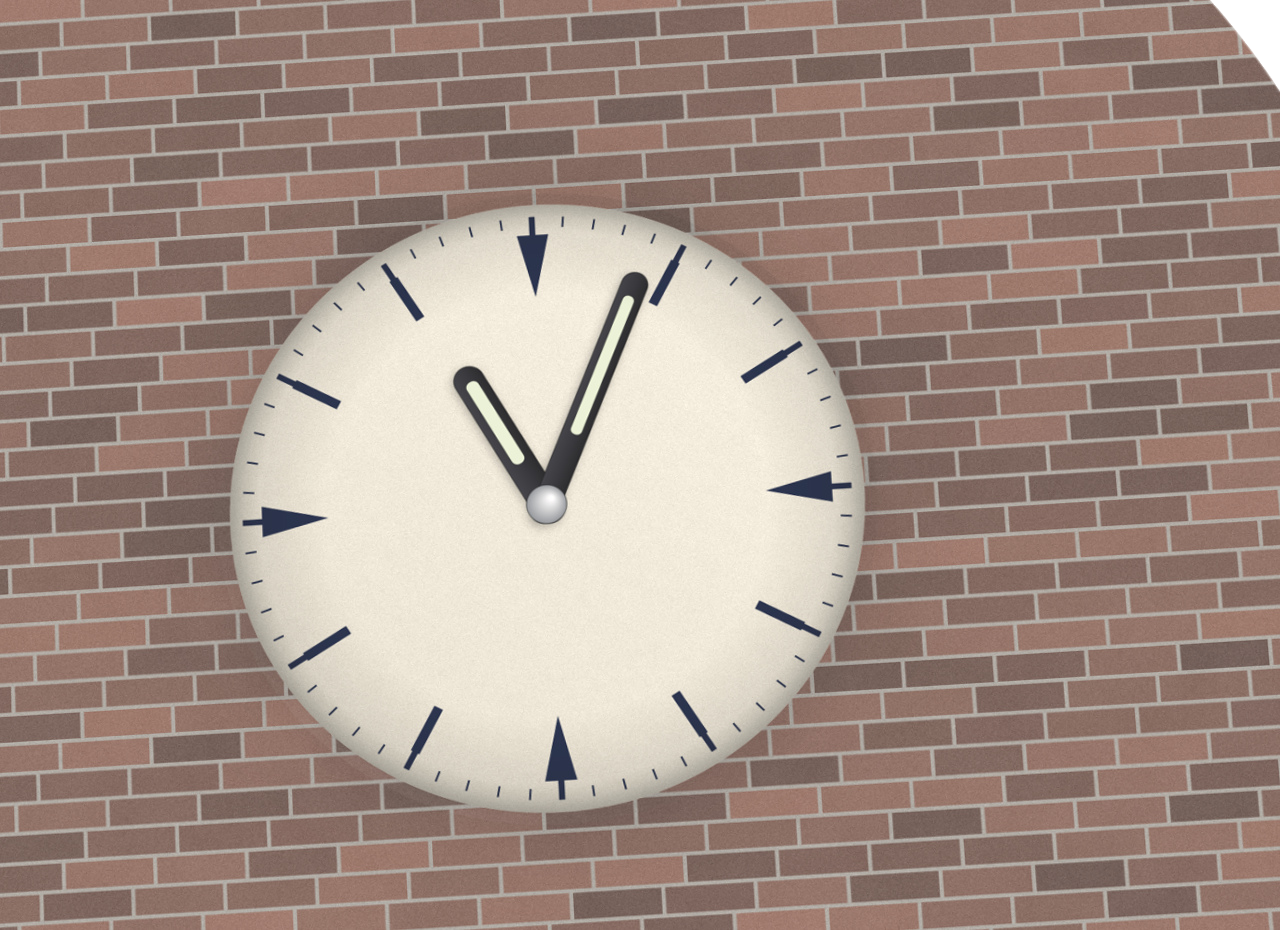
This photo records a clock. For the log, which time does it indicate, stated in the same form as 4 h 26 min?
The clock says 11 h 04 min
